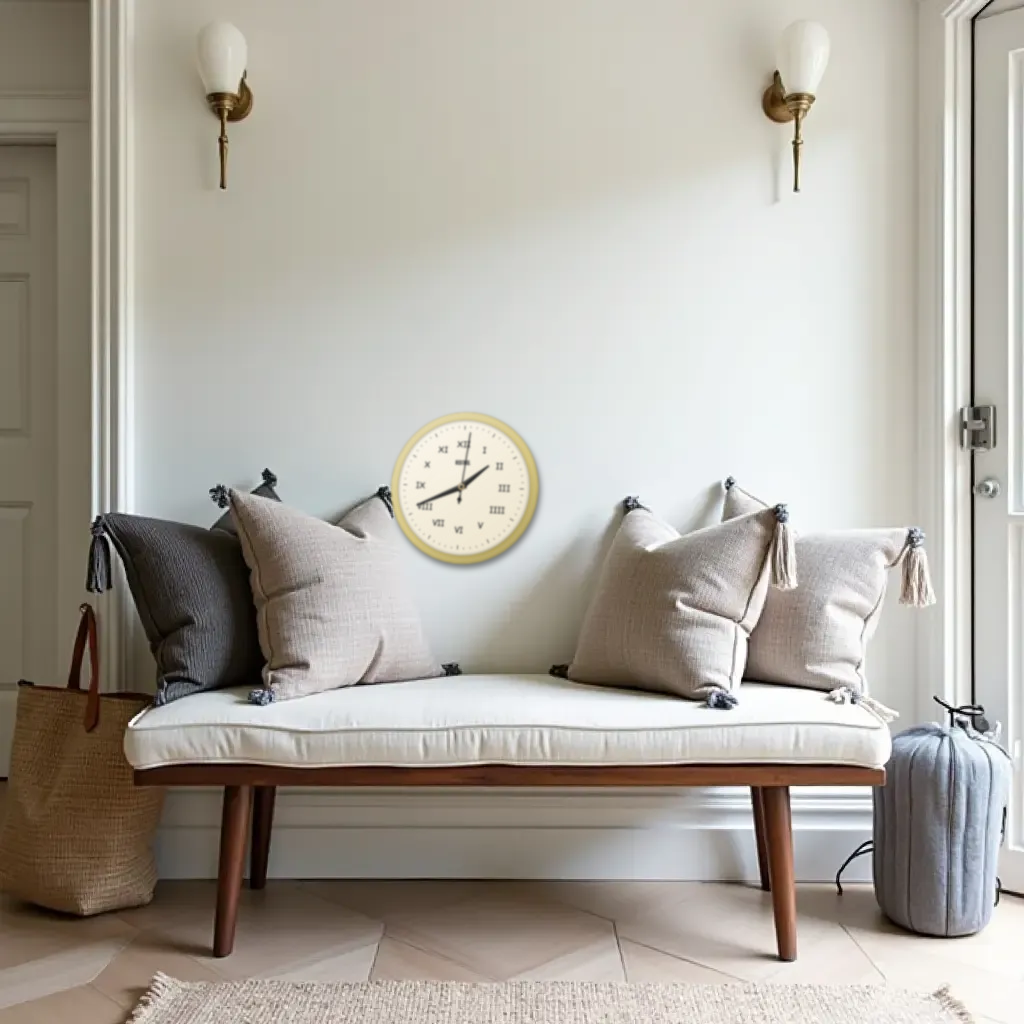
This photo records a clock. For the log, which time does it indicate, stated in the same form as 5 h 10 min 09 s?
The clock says 1 h 41 min 01 s
